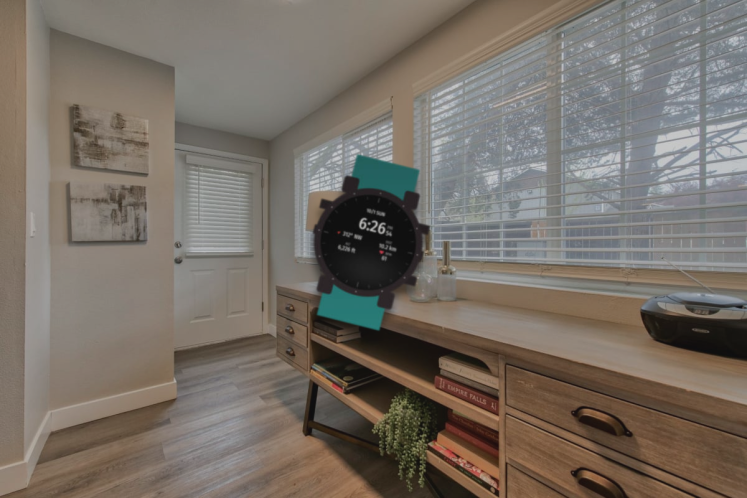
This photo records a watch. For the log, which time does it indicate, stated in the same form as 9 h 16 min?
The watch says 6 h 26 min
